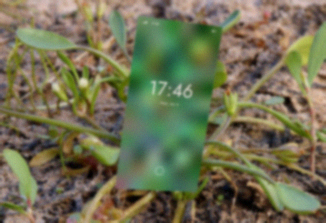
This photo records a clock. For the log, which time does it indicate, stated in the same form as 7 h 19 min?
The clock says 17 h 46 min
